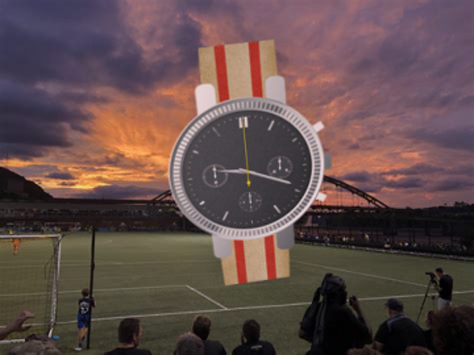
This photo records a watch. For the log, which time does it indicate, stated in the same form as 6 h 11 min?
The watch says 9 h 19 min
